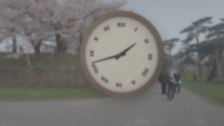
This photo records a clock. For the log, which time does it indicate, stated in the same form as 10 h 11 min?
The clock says 1 h 42 min
